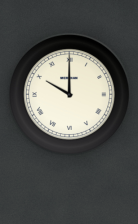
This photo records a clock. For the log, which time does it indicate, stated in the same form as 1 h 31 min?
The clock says 10 h 00 min
